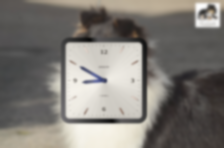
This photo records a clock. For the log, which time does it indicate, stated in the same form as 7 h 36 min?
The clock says 8 h 50 min
